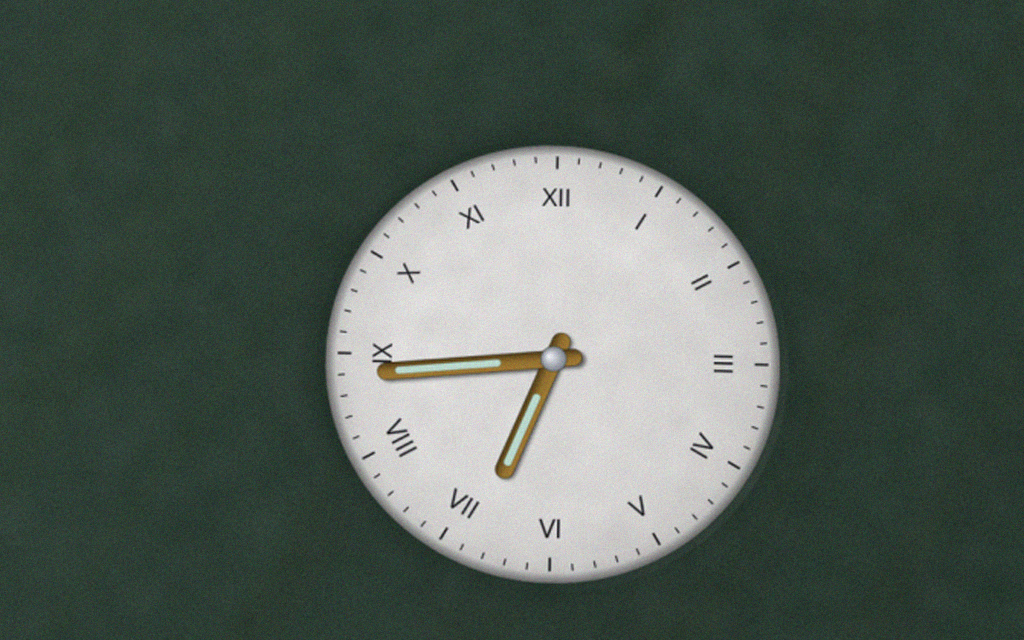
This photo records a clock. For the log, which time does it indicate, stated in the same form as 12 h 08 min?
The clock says 6 h 44 min
